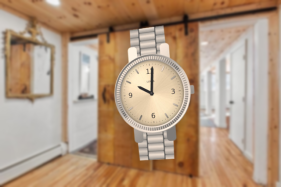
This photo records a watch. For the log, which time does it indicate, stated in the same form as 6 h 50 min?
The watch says 10 h 01 min
